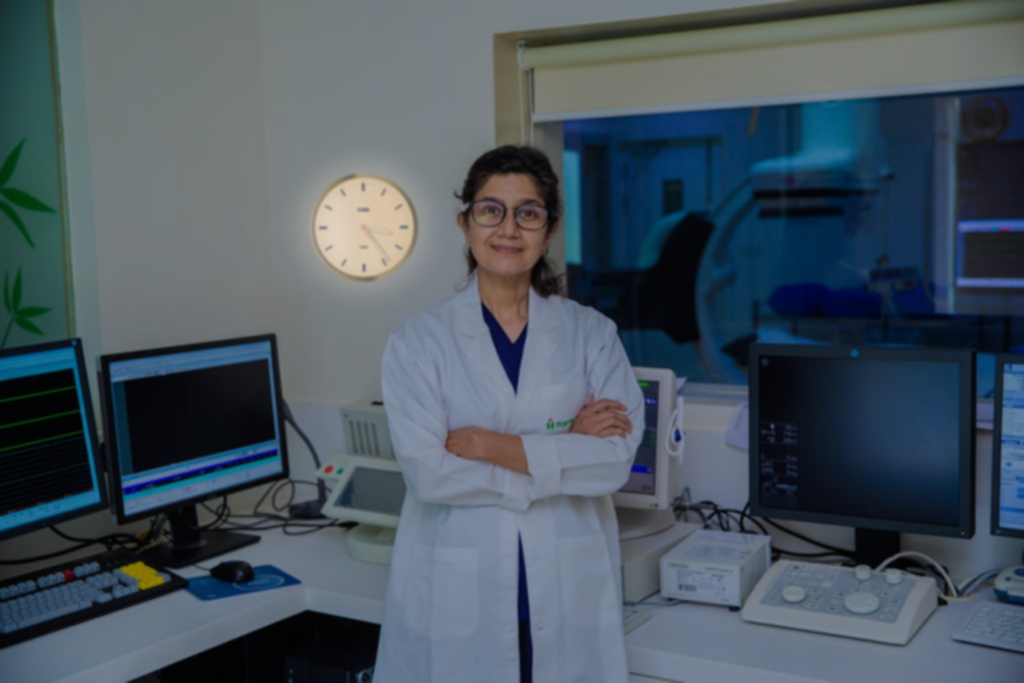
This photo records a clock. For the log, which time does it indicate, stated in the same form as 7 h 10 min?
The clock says 3 h 24 min
